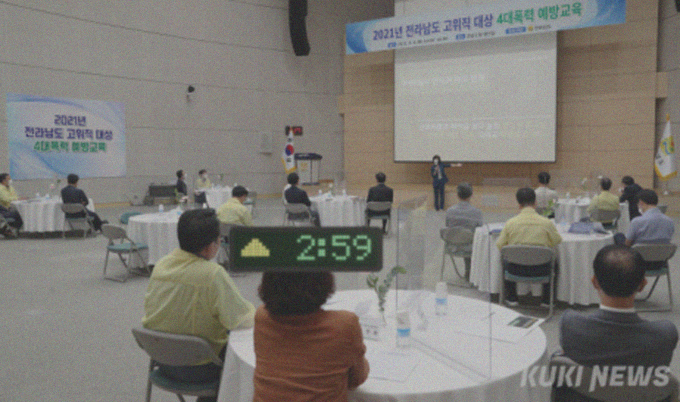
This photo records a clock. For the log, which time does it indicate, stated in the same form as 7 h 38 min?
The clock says 2 h 59 min
